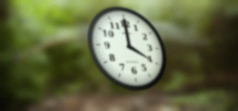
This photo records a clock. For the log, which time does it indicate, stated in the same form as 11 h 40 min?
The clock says 4 h 00 min
